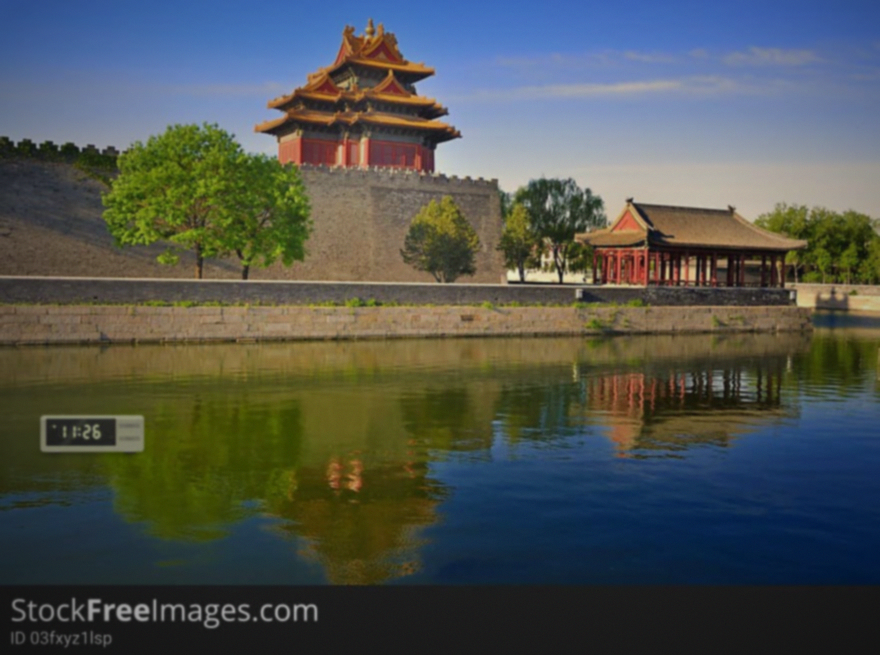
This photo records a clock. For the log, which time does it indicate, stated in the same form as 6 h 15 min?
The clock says 11 h 26 min
